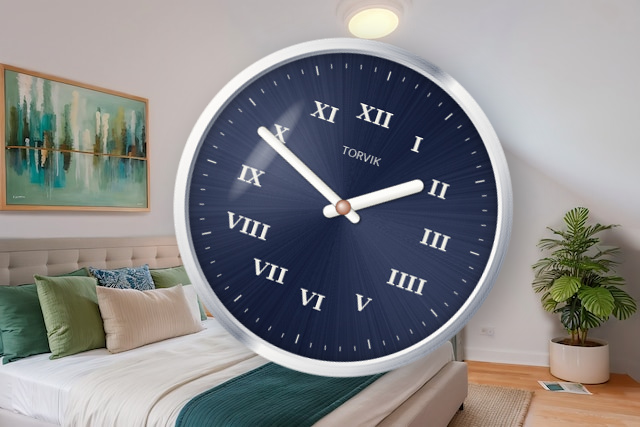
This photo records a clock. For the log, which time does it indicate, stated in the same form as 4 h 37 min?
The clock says 1 h 49 min
